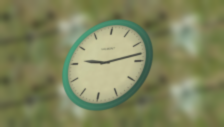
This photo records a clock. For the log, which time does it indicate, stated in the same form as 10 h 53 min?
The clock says 9 h 13 min
